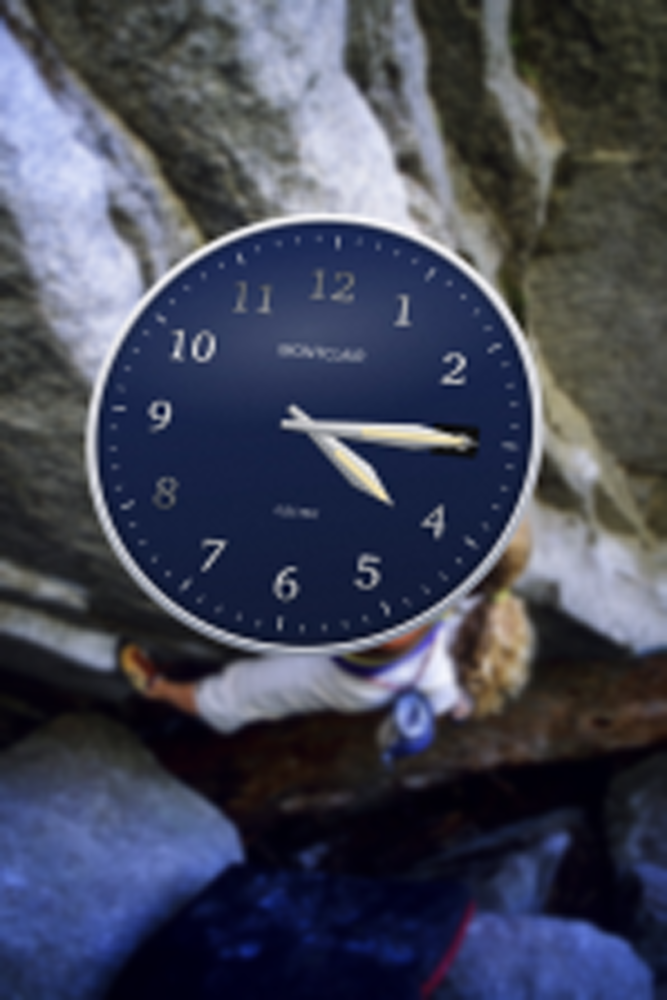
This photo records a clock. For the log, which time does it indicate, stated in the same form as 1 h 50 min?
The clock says 4 h 15 min
